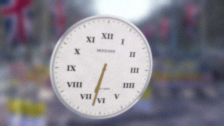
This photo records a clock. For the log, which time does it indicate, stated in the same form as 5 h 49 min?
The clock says 6 h 32 min
